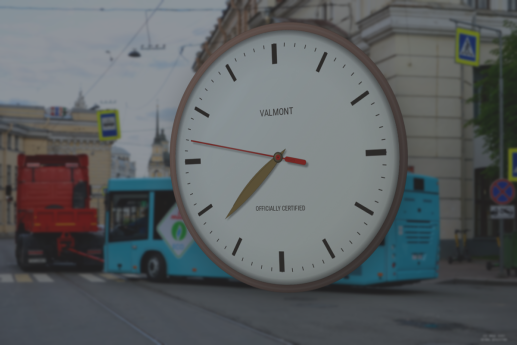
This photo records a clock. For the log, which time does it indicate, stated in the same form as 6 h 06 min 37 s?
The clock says 7 h 37 min 47 s
